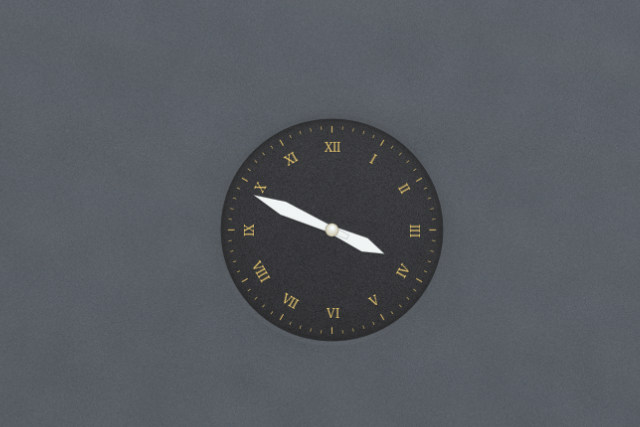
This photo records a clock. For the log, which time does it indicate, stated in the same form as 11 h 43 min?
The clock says 3 h 49 min
